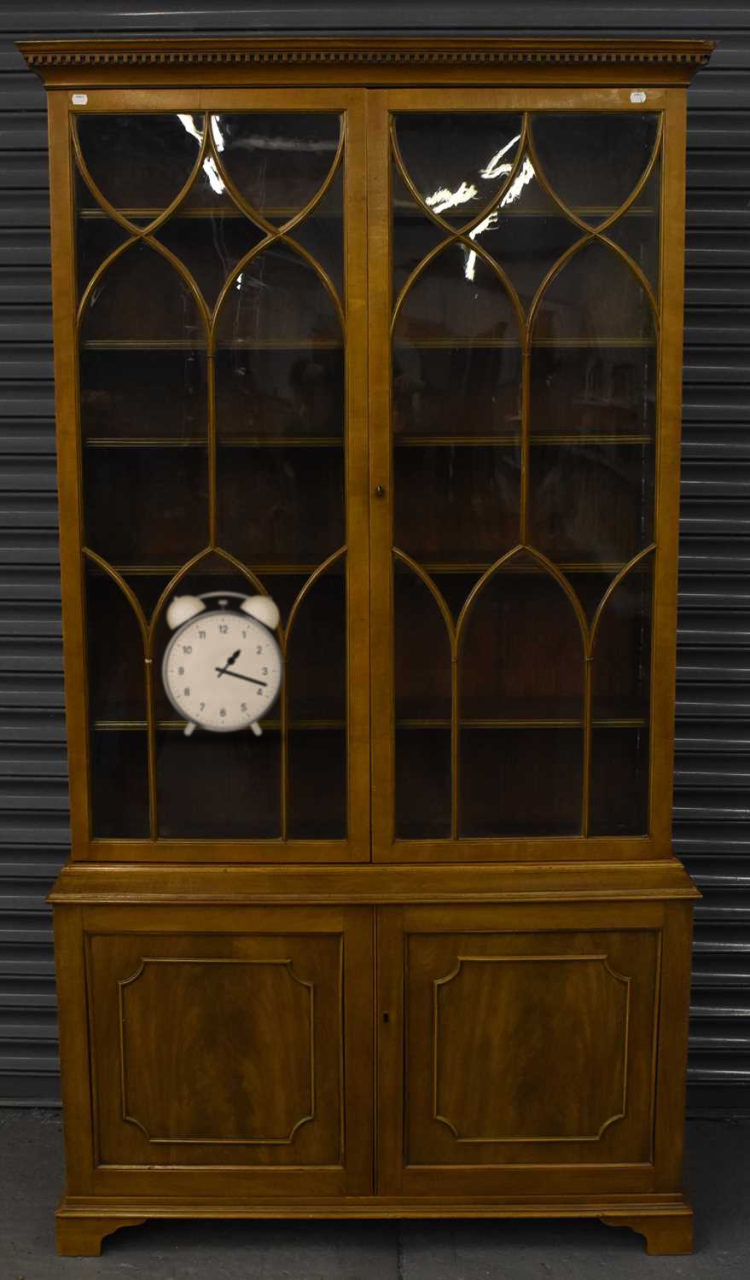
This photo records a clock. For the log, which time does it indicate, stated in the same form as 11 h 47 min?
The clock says 1 h 18 min
